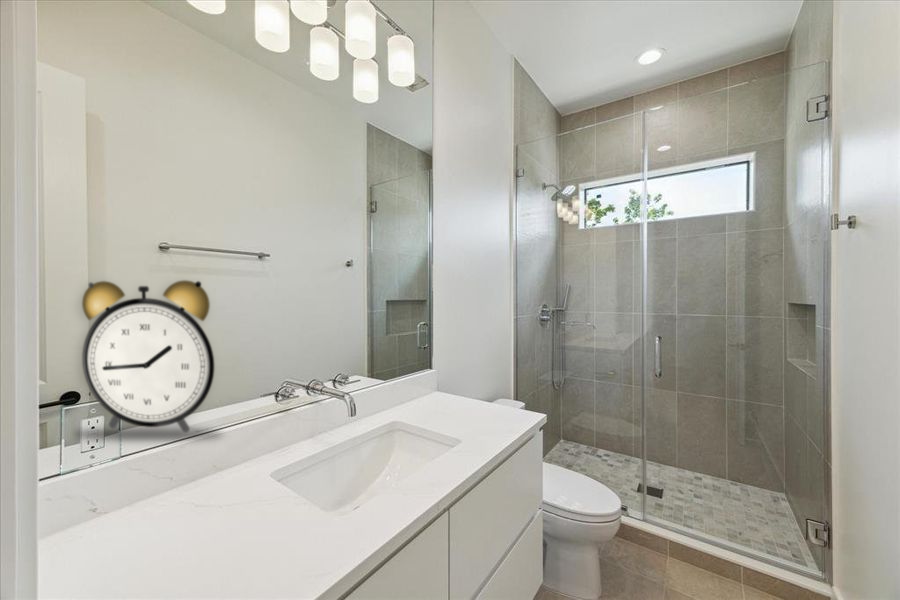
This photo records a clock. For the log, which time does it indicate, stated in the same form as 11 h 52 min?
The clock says 1 h 44 min
